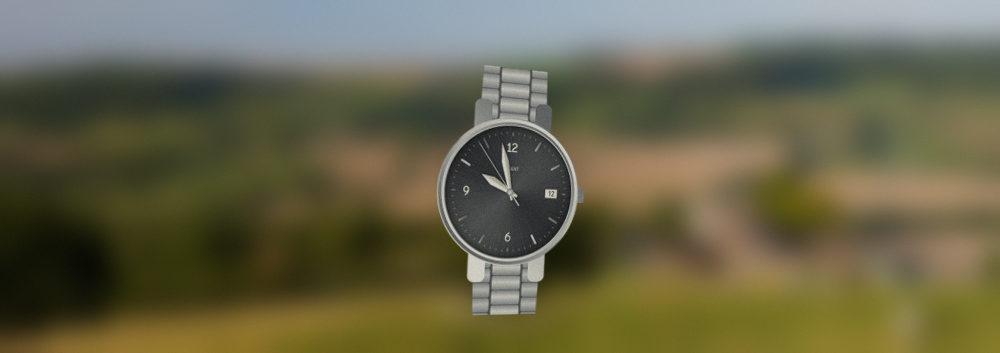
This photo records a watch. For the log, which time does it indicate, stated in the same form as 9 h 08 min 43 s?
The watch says 9 h 57 min 54 s
